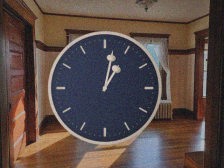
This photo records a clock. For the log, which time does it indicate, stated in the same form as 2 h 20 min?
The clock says 1 h 02 min
